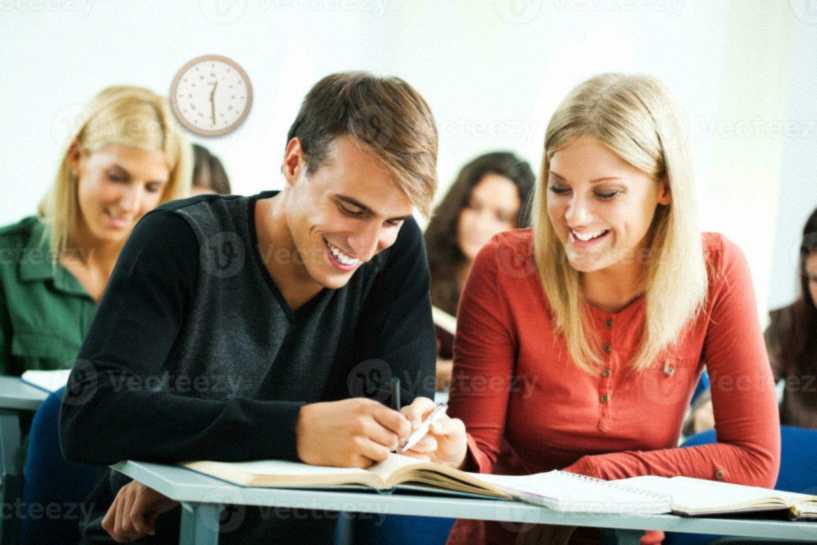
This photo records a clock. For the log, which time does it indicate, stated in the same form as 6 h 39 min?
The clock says 12 h 29 min
